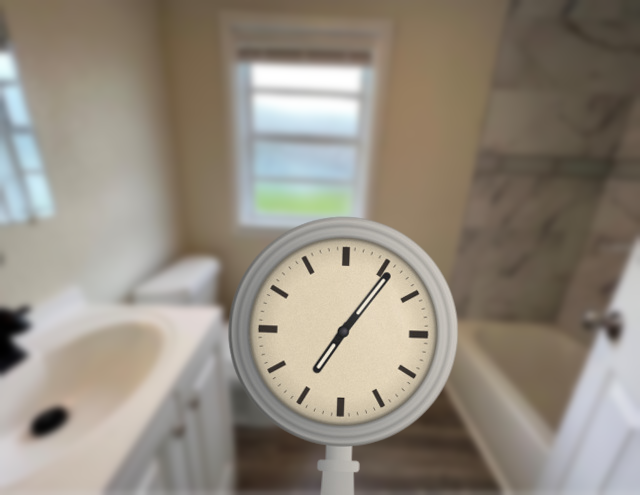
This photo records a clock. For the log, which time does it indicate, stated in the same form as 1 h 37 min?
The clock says 7 h 06 min
